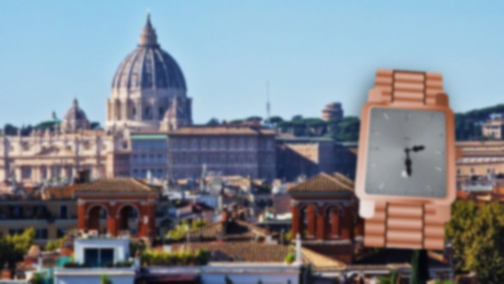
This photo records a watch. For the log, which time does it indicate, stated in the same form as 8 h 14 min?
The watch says 2 h 29 min
